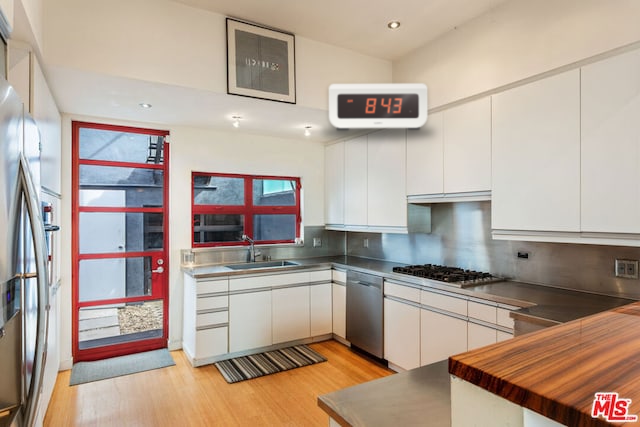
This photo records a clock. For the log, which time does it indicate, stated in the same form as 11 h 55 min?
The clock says 8 h 43 min
